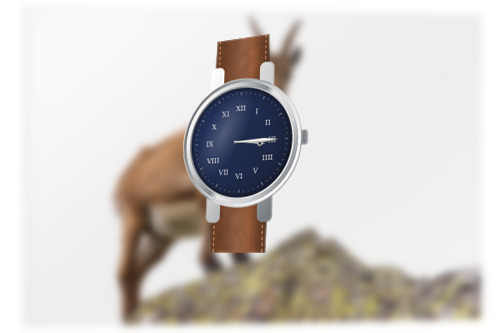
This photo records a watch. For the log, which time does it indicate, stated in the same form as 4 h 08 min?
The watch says 3 h 15 min
